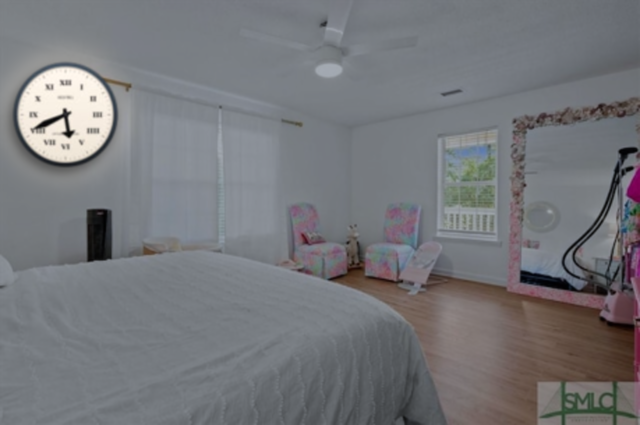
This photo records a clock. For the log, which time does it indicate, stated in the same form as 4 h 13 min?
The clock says 5 h 41 min
